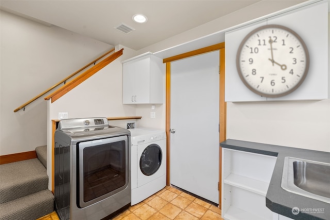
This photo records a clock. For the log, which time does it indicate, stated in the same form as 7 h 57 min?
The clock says 3 h 59 min
